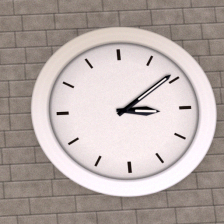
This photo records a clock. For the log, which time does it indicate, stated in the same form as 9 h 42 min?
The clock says 3 h 09 min
